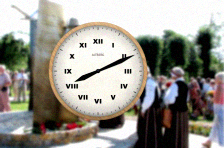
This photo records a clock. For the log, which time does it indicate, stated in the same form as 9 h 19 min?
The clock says 8 h 11 min
